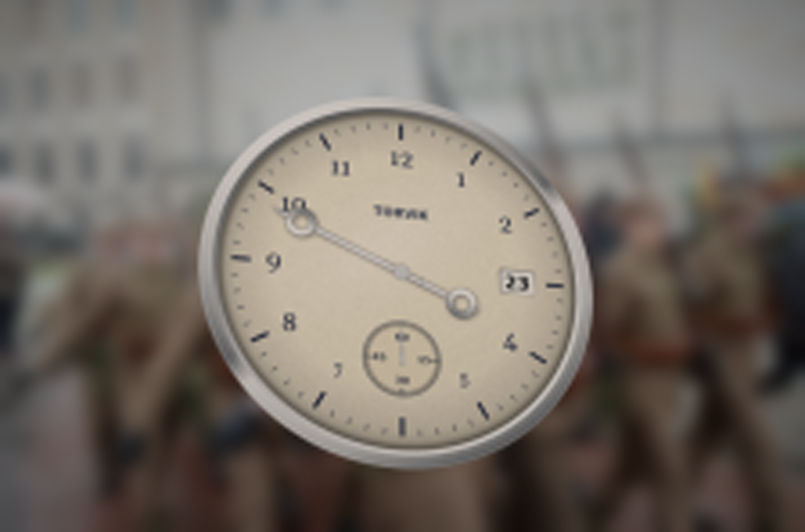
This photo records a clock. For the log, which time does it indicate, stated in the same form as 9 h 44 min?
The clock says 3 h 49 min
